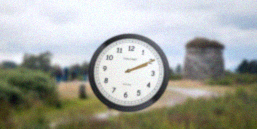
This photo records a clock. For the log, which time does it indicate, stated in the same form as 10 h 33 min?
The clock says 2 h 10 min
